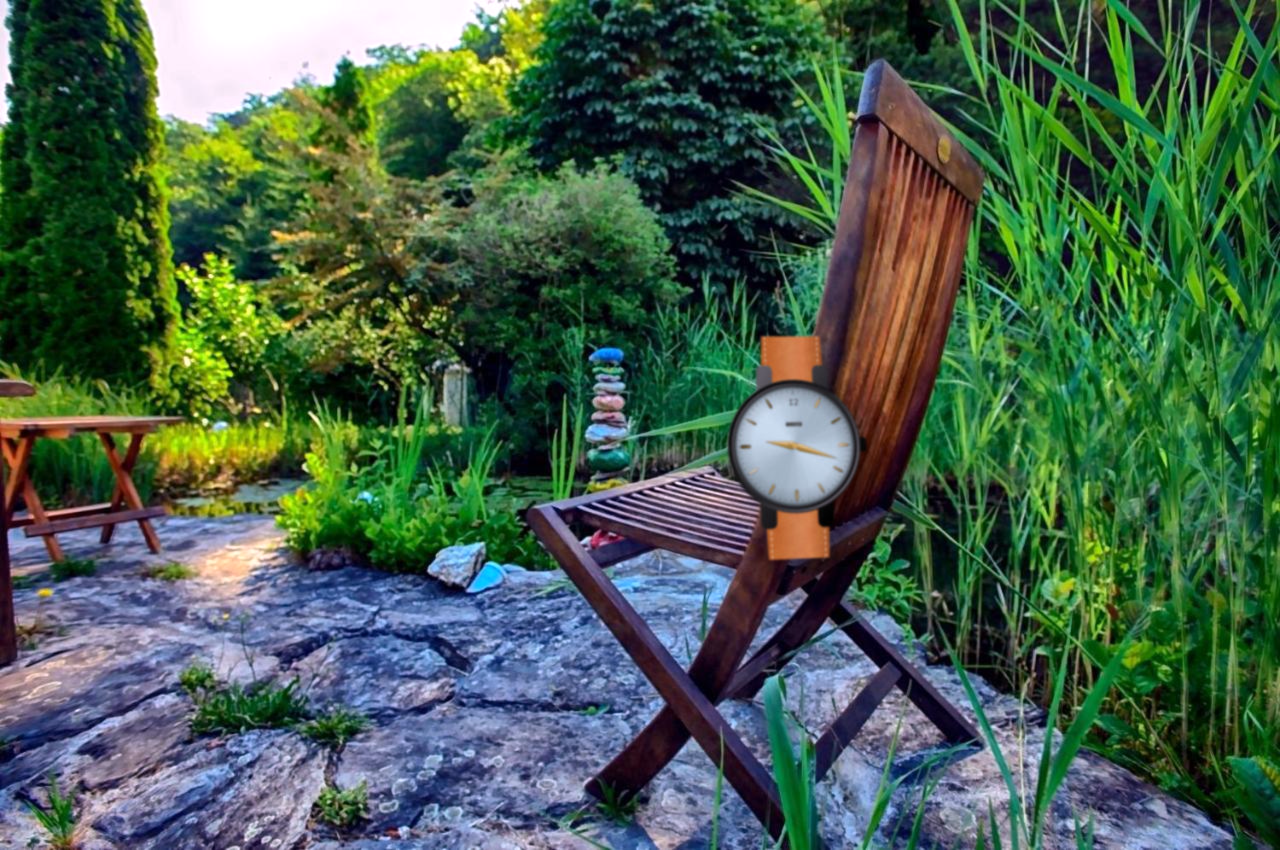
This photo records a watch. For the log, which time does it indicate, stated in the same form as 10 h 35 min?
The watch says 9 h 18 min
